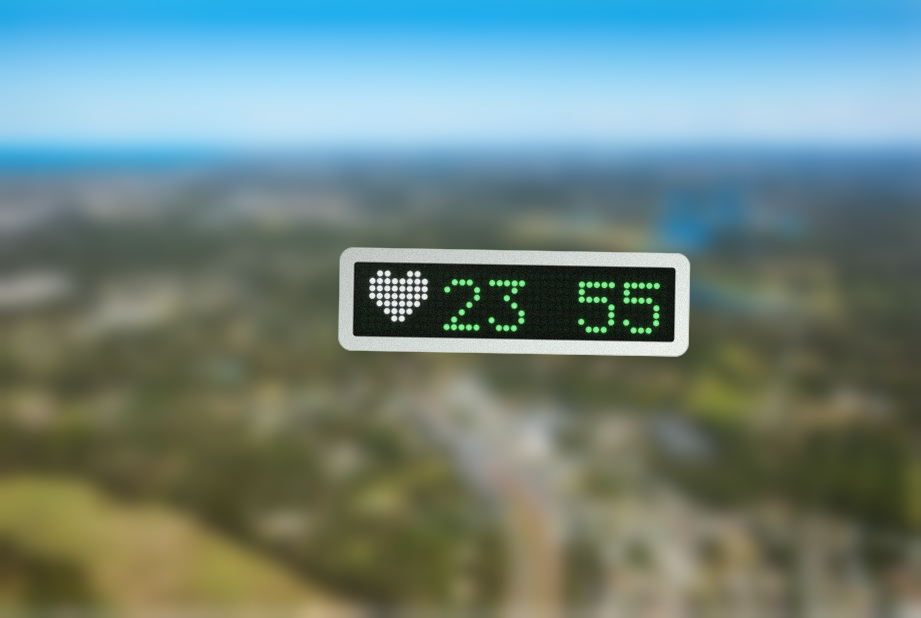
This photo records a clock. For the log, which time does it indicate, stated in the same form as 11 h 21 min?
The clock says 23 h 55 min
